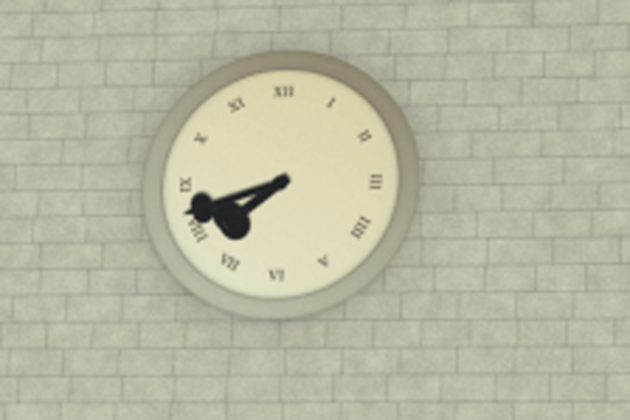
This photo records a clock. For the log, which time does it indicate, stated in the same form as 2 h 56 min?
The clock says 7 h 42 min
